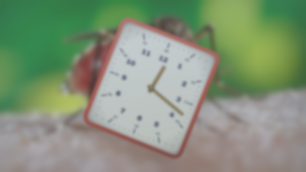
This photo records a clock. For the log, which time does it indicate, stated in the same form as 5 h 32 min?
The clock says 12 h 18 min
